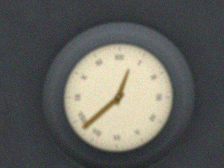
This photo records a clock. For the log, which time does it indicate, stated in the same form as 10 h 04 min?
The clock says 12 h 38 min
